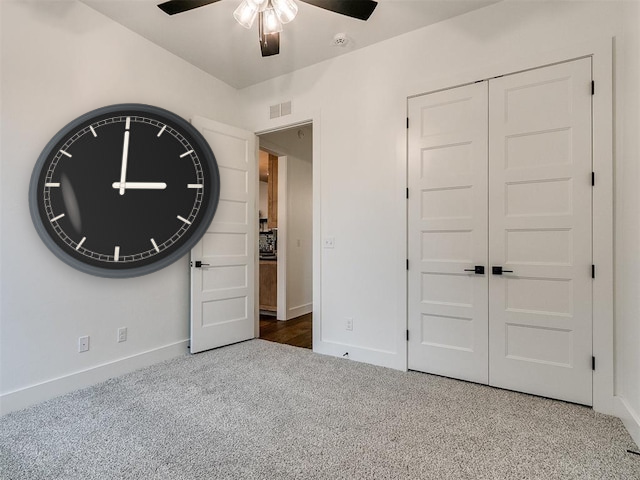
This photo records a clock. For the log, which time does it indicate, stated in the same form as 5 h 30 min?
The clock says 3 h 00 min
